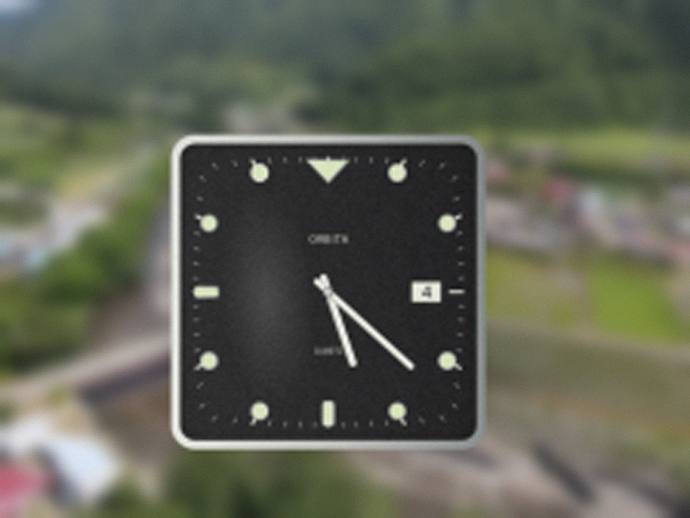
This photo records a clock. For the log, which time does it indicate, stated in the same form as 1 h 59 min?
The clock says 5 h 22 min
